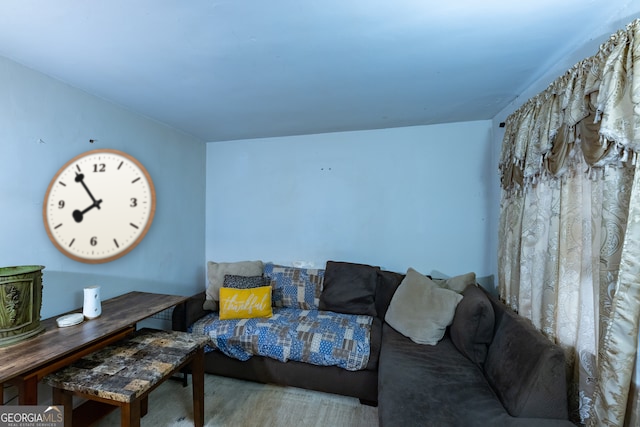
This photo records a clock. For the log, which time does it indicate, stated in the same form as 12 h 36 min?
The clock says 7 h 54 min
